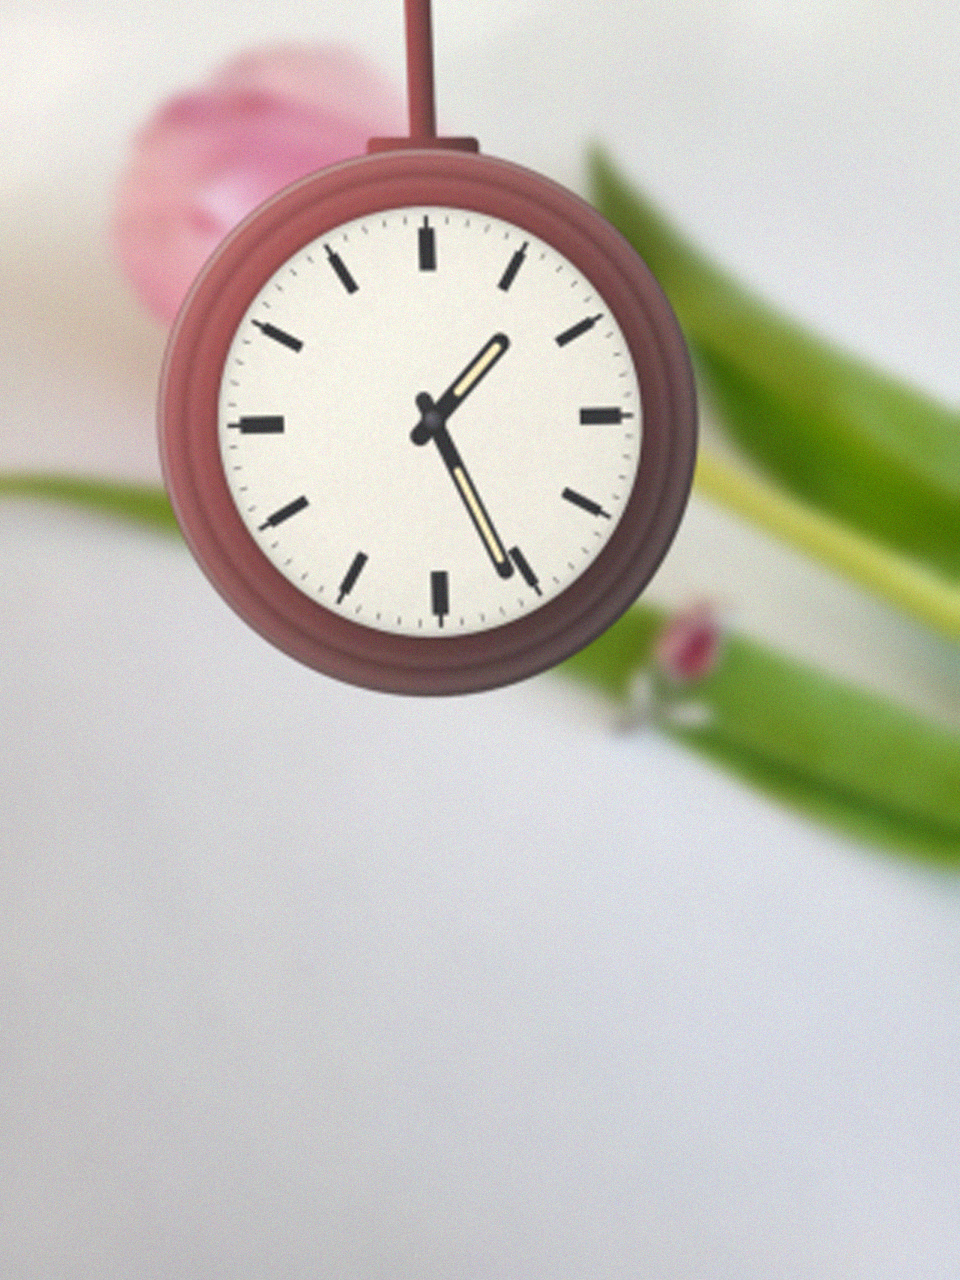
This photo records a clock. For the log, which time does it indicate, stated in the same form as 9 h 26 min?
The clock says 1 h 26 min
